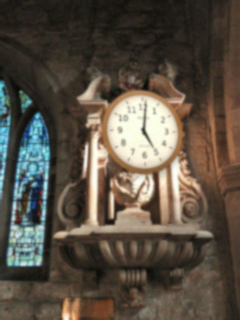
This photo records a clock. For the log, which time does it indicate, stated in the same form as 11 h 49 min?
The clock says 5 h 01 min
